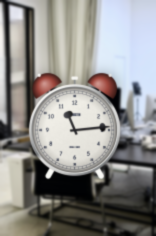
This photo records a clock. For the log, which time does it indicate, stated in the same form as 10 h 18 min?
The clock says 11 h 14 min
